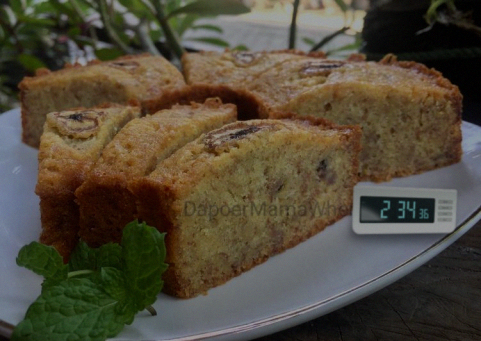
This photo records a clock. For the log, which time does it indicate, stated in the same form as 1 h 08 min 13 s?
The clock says 2 h 34 min 36 s
